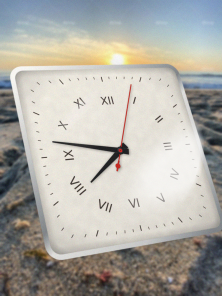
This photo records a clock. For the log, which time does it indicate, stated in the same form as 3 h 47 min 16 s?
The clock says 7 h 47 min 04 s
